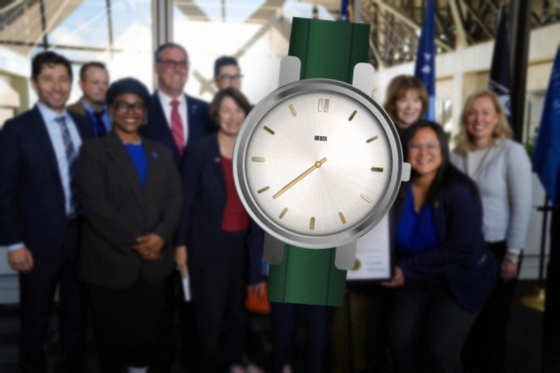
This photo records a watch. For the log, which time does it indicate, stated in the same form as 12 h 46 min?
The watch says 7 h 38 min
